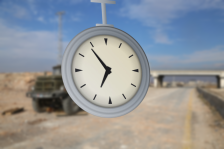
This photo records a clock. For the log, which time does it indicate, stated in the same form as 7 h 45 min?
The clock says 6 h 54 min
